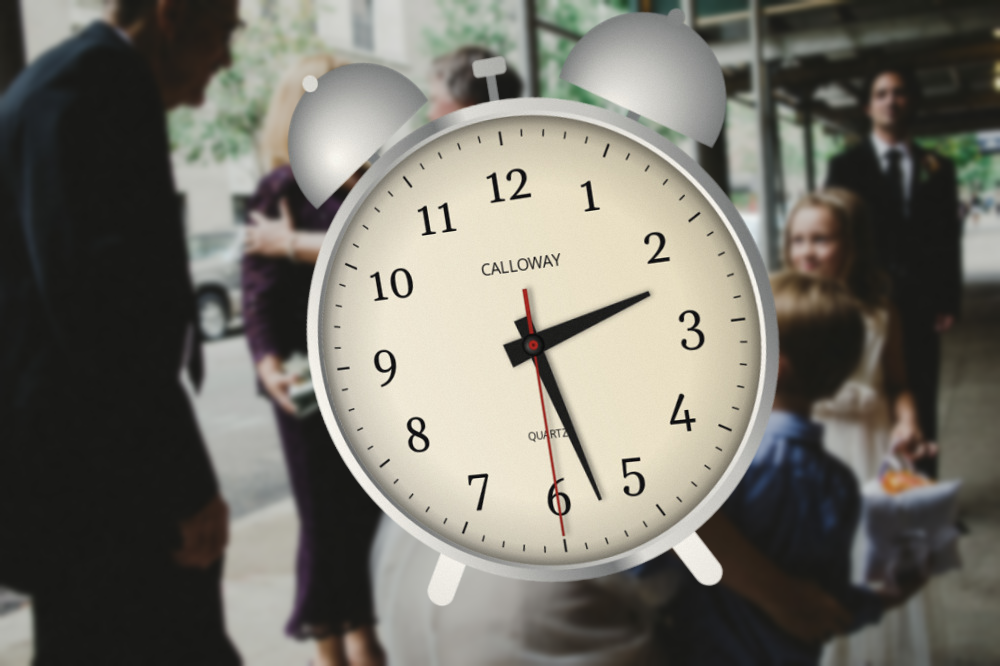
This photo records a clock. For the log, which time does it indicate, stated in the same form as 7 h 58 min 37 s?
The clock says 2 h 27 min 30 s
